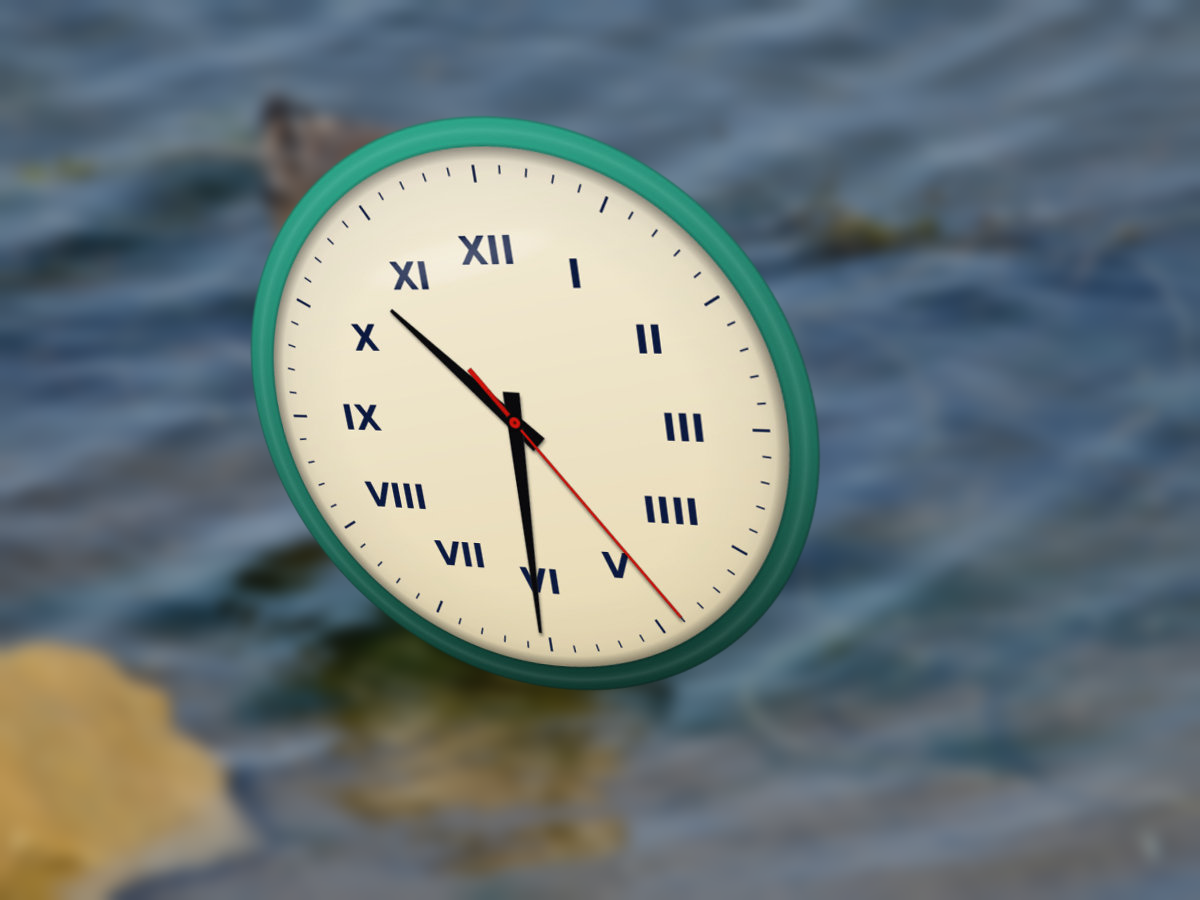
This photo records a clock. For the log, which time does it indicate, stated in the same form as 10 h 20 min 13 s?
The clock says 10 h 30 min 24 s
